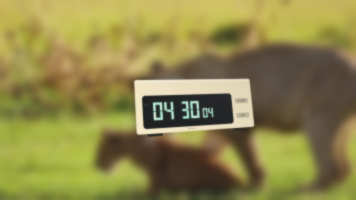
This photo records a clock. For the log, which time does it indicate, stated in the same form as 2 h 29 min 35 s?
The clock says 4 h 30 min 04 s
